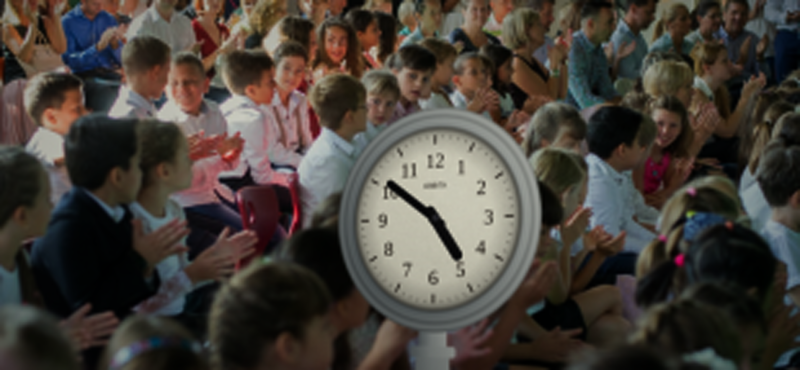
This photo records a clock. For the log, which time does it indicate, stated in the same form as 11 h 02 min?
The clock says 4 h 51 min
